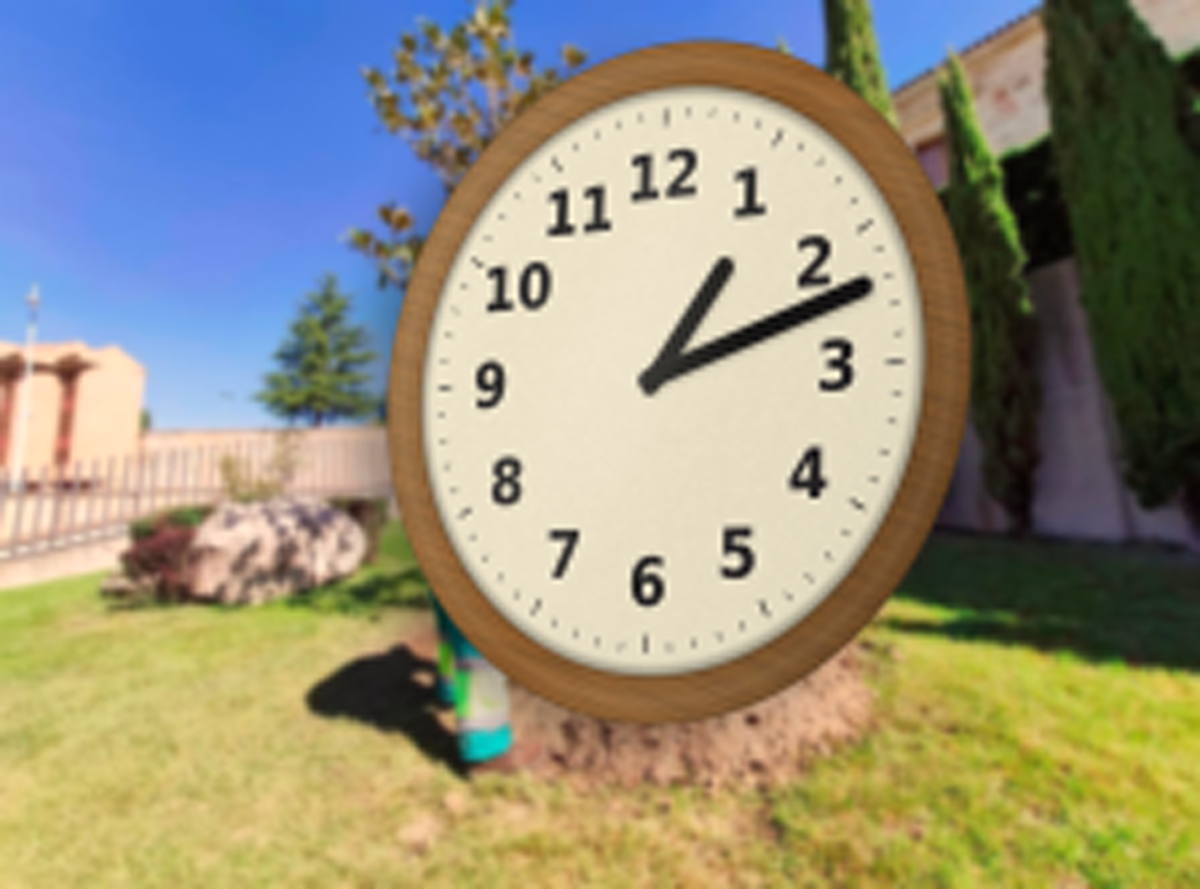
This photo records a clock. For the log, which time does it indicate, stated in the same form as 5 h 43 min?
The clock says 1 h 12 min
